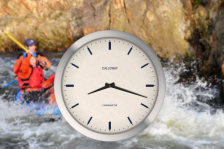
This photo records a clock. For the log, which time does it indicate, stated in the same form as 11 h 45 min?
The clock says 8 h 18 min
